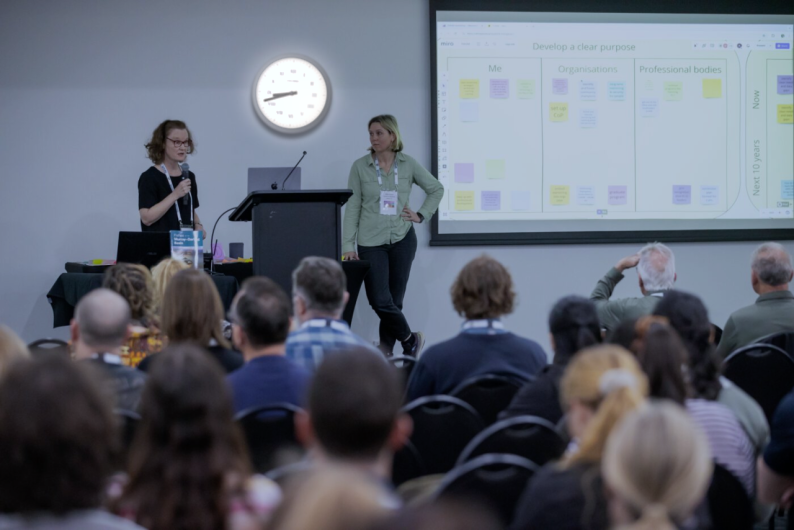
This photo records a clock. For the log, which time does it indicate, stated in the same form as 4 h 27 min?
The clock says 8 h 42 min
